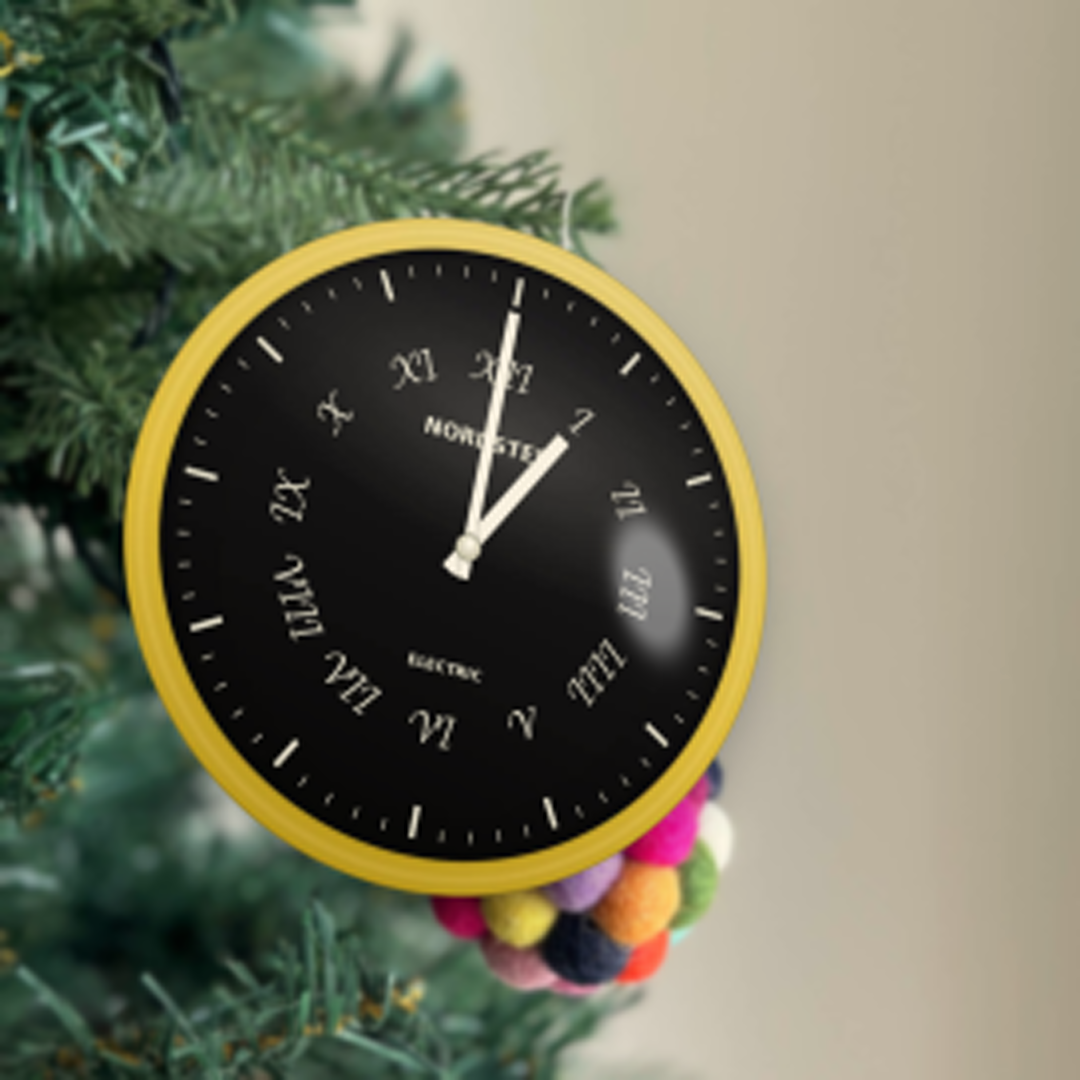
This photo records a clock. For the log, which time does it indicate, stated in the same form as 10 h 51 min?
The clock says 1 h 00 min
